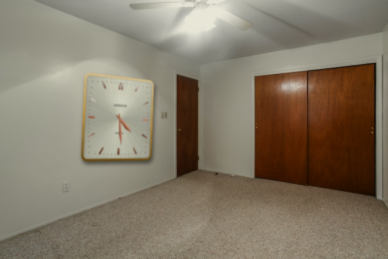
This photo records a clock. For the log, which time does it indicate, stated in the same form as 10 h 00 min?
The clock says 4 h 29 min
